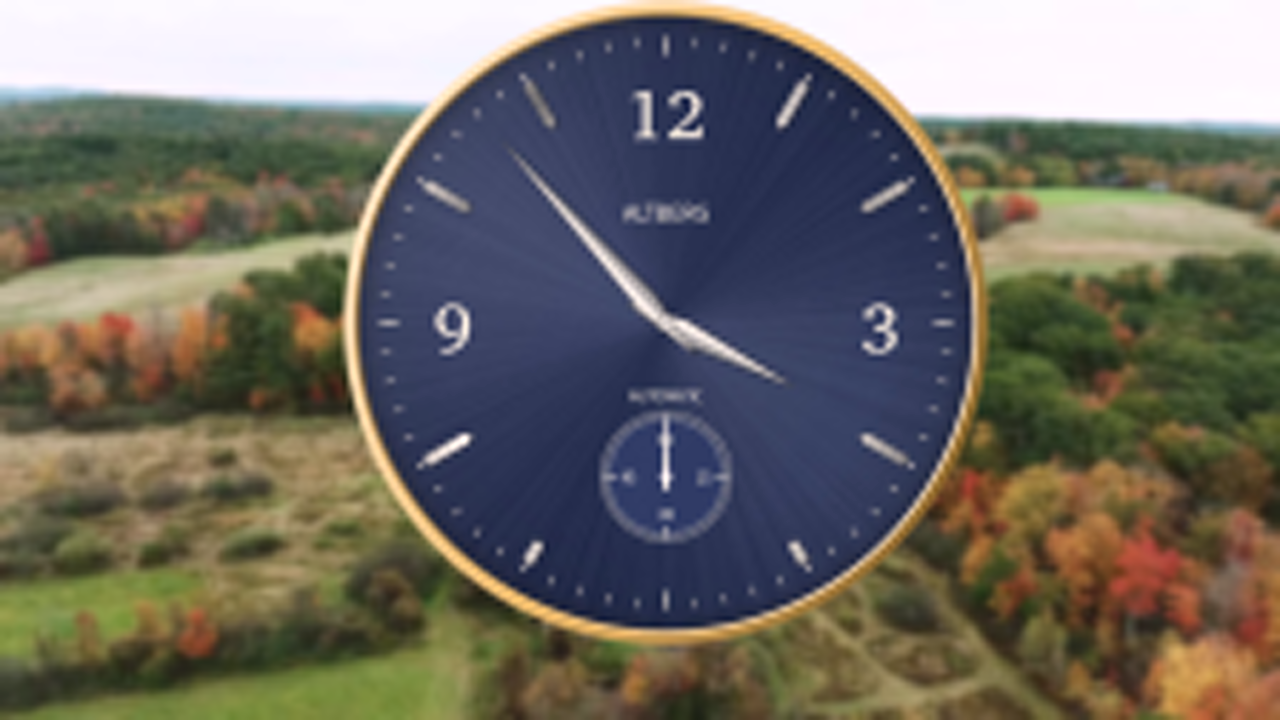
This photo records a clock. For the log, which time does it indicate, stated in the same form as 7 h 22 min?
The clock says 3 h 53 min
